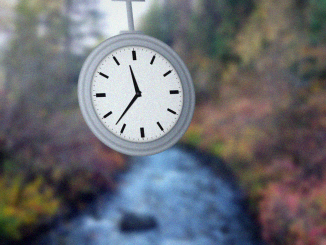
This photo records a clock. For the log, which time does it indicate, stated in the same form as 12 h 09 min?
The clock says 11 h 37 min
